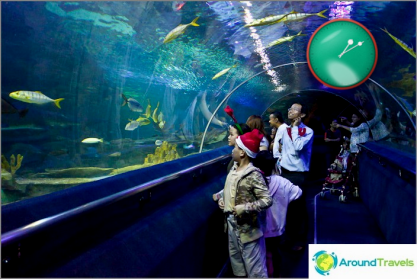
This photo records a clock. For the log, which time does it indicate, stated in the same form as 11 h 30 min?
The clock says 1 h 10 min
